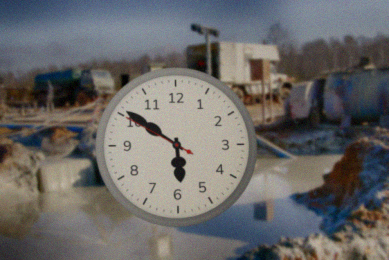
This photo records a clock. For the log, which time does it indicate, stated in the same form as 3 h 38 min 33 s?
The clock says 5 h 50 min 50 s
